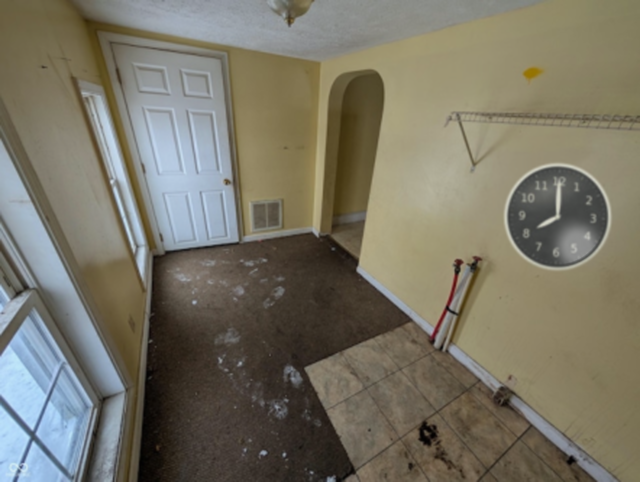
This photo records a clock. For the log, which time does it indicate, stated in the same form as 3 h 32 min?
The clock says 8 h 00 min
